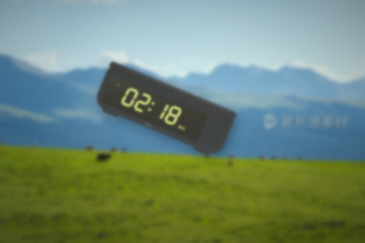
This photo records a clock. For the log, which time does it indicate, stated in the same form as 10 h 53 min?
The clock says 2 h 18 min
